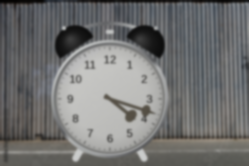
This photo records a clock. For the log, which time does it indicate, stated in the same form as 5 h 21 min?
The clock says 4 h 18 min
